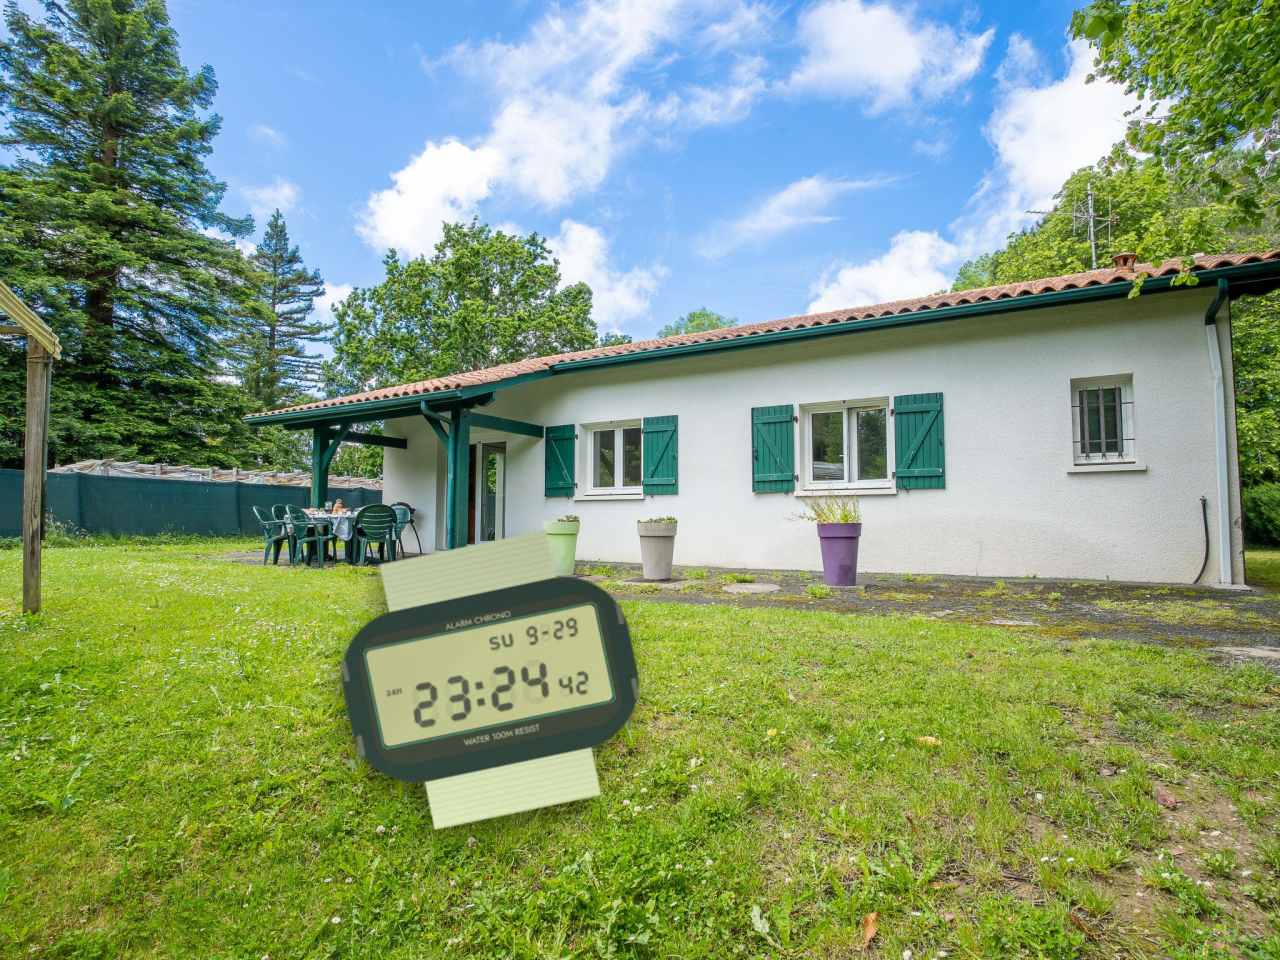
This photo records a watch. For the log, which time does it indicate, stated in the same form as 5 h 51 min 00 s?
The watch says 23 h 24 min 42 s
